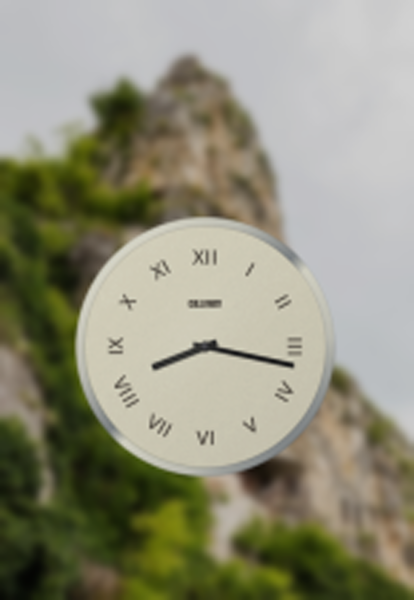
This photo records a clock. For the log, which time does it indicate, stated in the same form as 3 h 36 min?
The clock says 8 h 17 min
